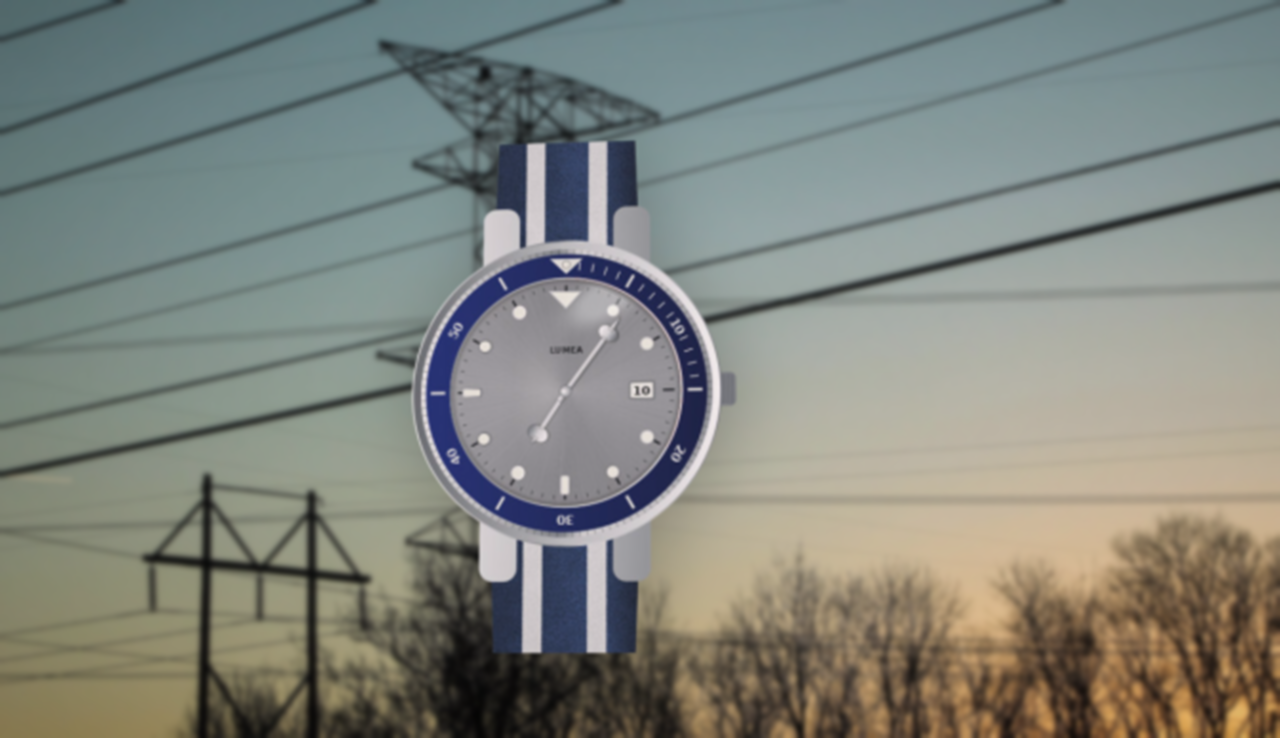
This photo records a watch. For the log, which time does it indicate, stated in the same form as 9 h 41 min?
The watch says 7 h 06 min
